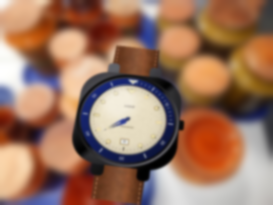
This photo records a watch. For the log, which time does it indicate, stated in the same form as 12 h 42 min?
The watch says 7 h 39 min
